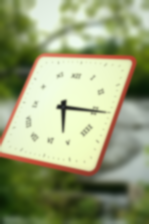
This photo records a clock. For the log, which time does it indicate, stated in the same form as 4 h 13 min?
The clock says 5 h 15 min
